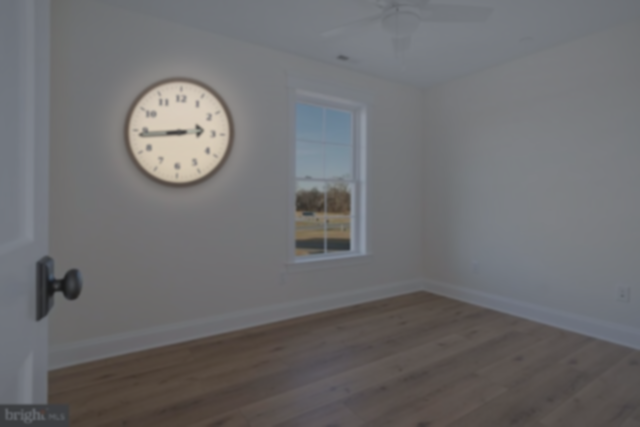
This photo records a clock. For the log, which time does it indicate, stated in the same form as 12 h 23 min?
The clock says 2 h 44 min
